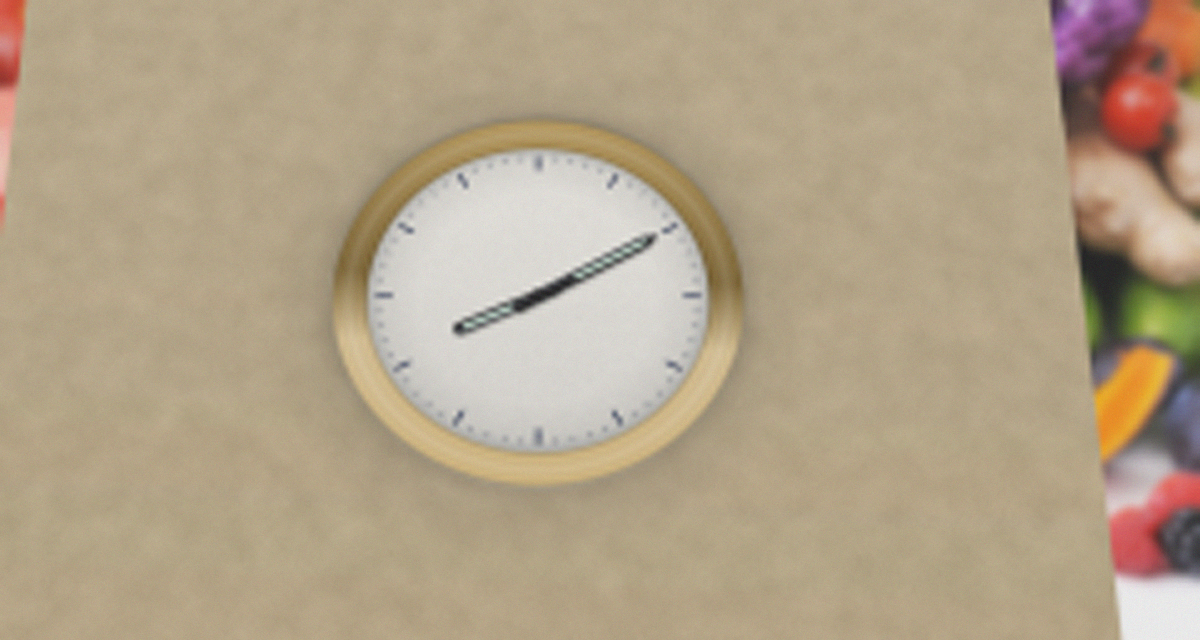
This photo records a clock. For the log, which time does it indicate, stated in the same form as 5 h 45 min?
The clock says 8 h 10 min
